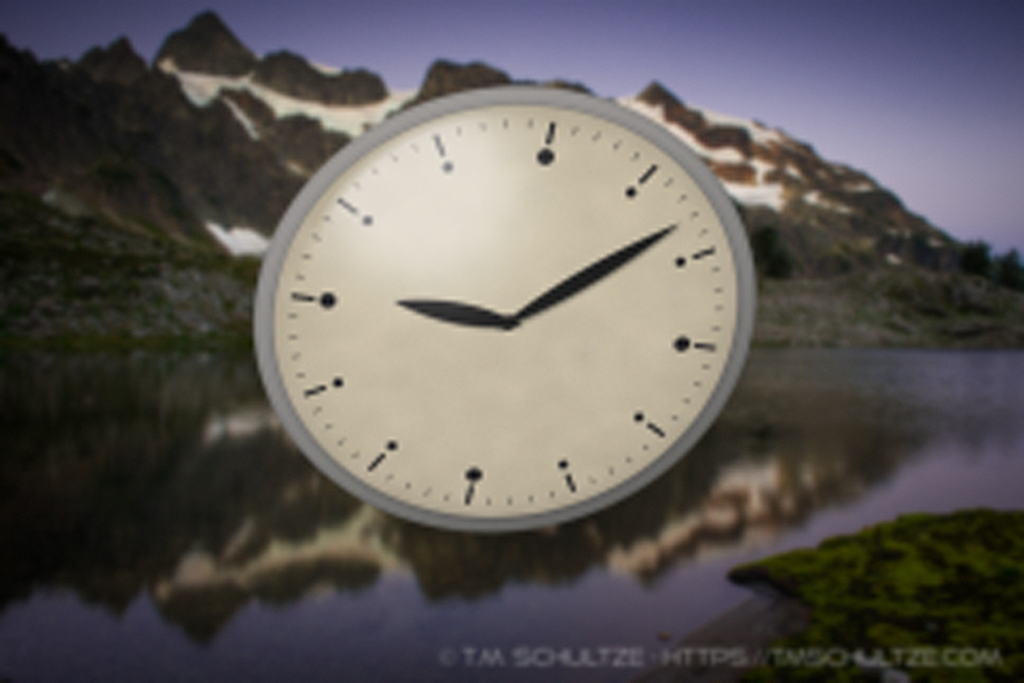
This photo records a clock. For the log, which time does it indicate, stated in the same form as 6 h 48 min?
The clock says 9 h 08 min
